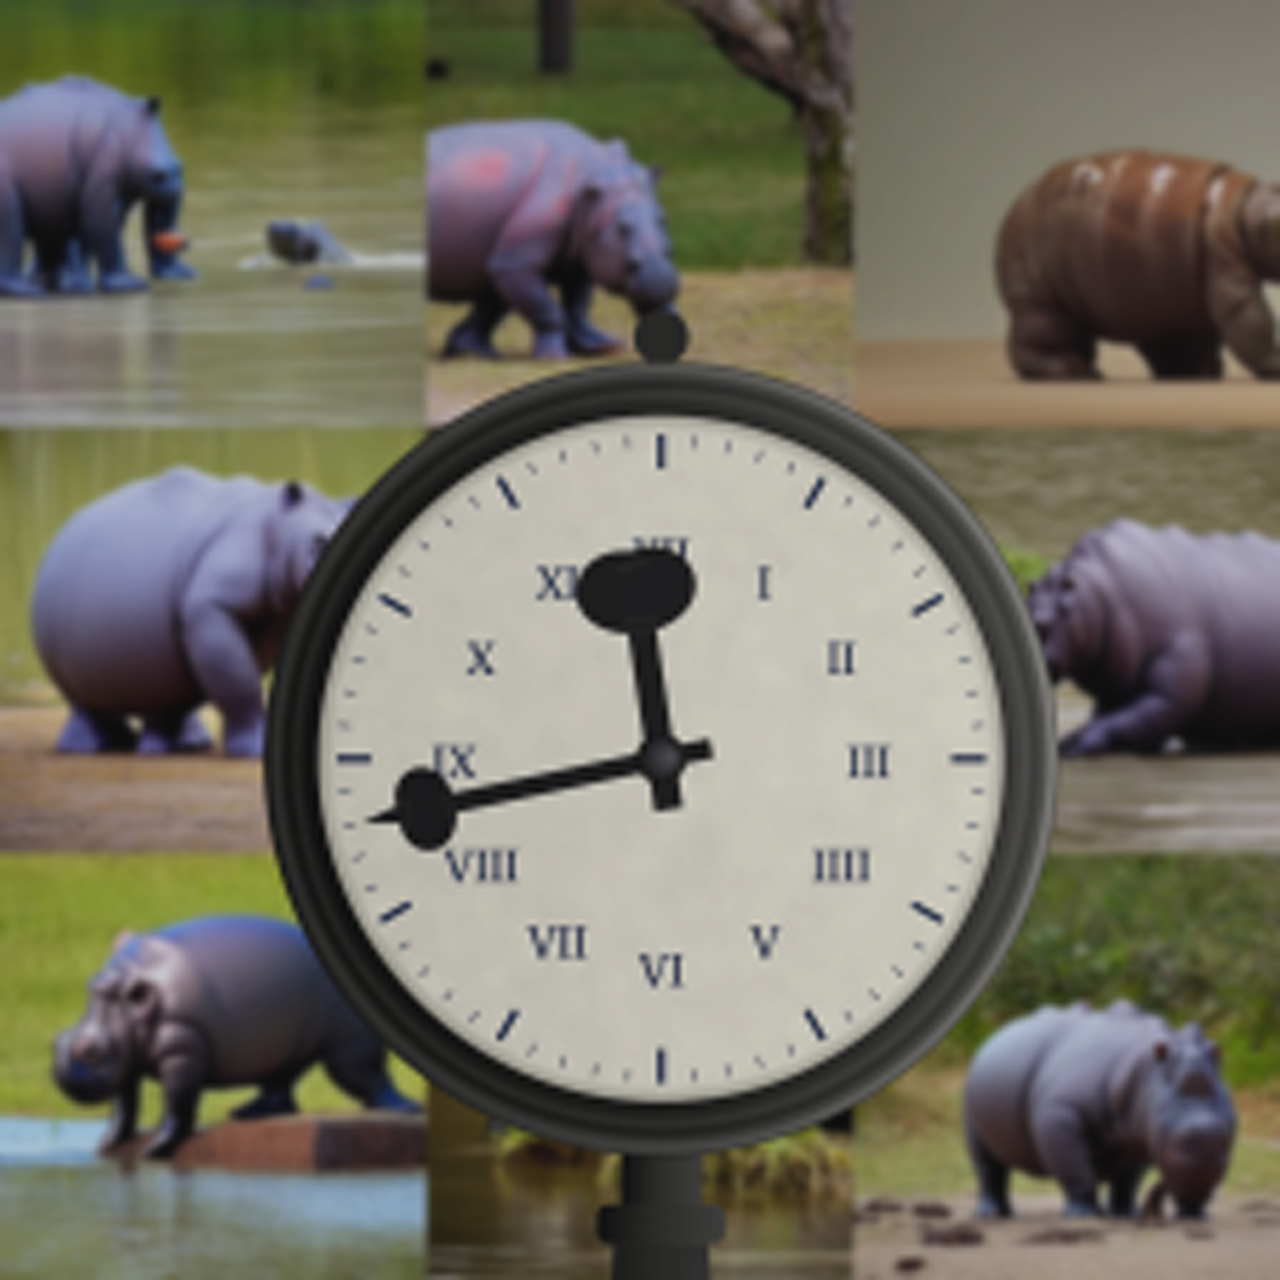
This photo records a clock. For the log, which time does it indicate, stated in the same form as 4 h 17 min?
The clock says 11 h 43 min
